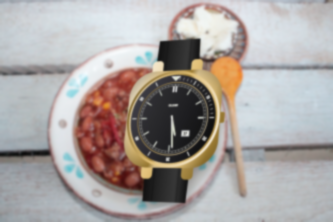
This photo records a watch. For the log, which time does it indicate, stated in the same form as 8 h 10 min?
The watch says 5 h 29 min
